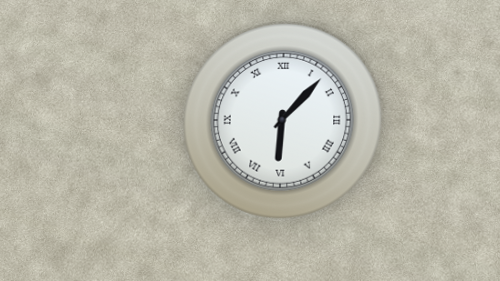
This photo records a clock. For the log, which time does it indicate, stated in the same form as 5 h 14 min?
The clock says 6 h 07 min
